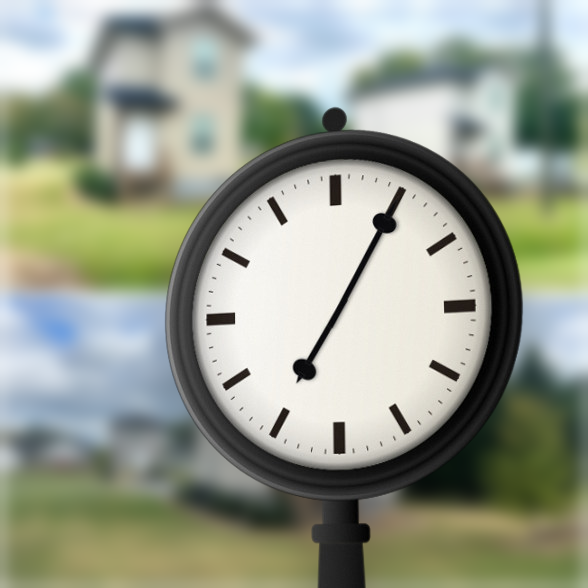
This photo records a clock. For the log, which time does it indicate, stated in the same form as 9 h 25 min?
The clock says 7 h 05 min
